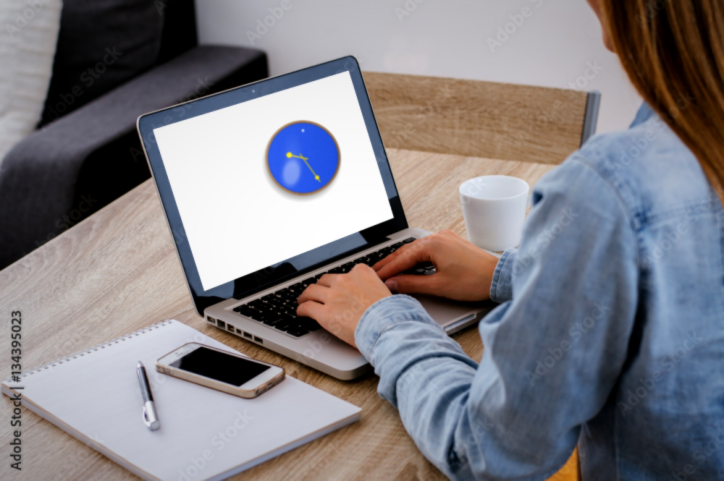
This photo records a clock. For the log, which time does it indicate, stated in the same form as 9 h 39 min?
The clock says 9 h 24 min
